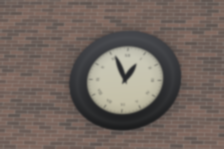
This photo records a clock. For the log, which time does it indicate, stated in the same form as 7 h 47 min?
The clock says 12 h 56 min
